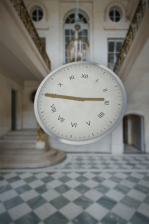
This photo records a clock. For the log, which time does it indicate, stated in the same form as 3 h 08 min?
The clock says 2 h 45 min
